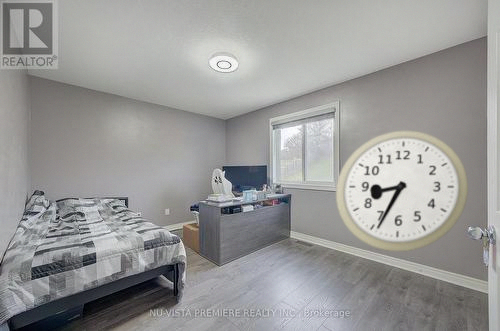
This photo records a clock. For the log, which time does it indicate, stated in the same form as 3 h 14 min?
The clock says 8 h 34 min
